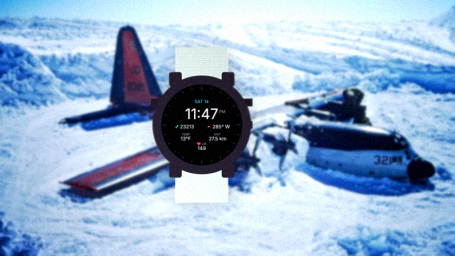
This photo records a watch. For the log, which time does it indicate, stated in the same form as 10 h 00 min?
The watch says 11 h 47 min
